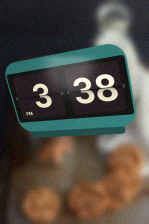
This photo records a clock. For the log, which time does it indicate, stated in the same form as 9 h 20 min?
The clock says 3 h 38 min
